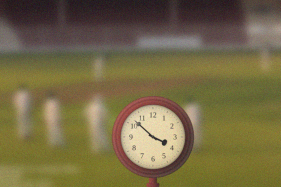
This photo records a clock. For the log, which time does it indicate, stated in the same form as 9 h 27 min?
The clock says 3 h 52 min
